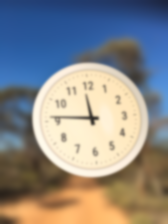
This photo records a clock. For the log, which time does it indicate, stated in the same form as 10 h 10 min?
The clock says 11 h 46 min
